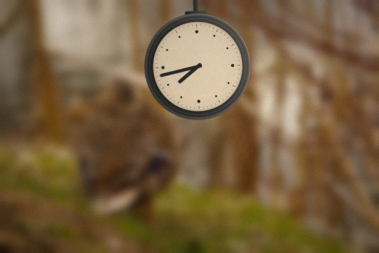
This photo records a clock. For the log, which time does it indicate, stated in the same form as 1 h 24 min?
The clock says 7 h 43 min
